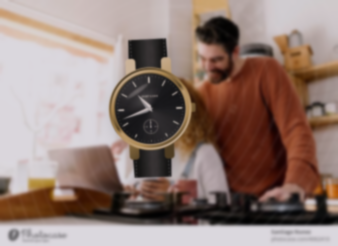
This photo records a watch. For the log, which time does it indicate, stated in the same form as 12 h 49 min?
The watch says 10 h 42 min
